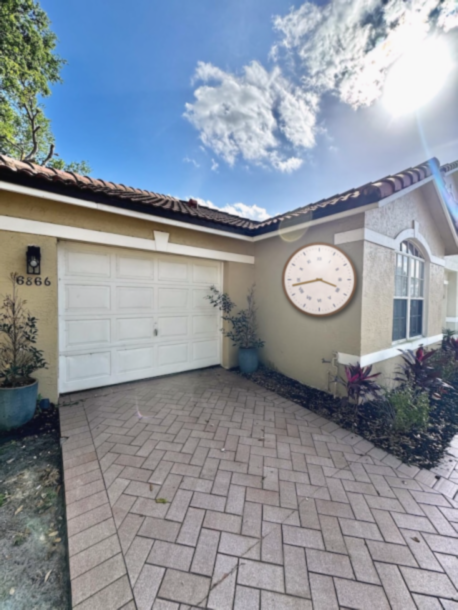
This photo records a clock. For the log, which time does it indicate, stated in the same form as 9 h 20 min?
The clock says 3 h 43 min
